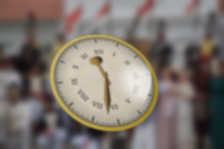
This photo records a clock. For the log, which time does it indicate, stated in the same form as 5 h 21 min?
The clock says 11 h 32 min
